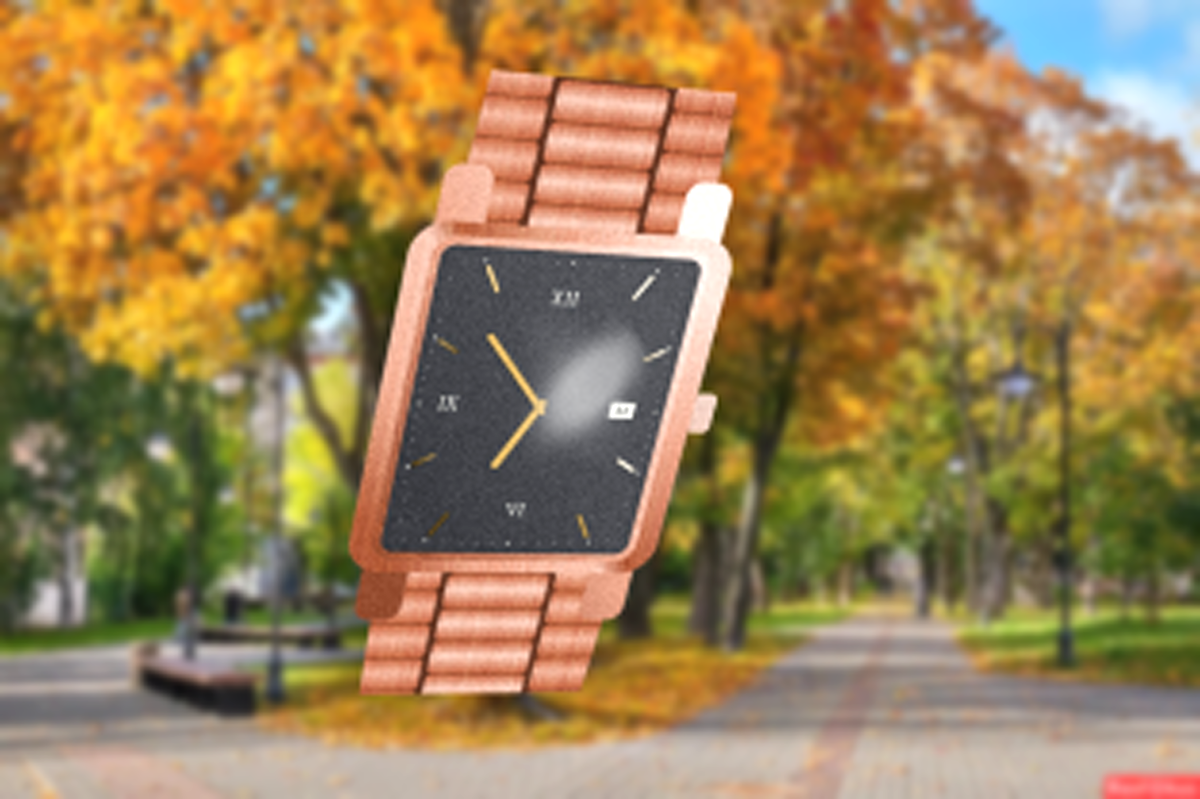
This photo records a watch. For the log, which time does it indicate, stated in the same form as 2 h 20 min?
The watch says 6 h 53 min
